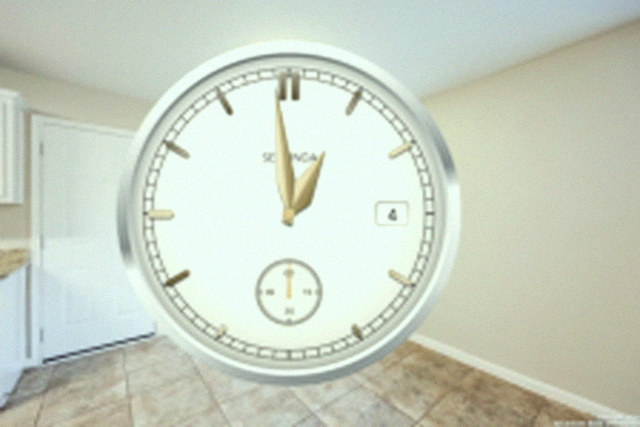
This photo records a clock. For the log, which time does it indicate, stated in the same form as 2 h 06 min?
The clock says 12 h 59 min
